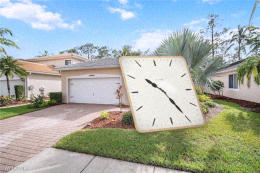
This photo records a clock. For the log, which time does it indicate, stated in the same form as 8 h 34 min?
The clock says 10 h 25 min
